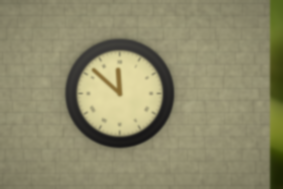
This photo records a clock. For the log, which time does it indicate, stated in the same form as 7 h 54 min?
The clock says 11 h 52 min
